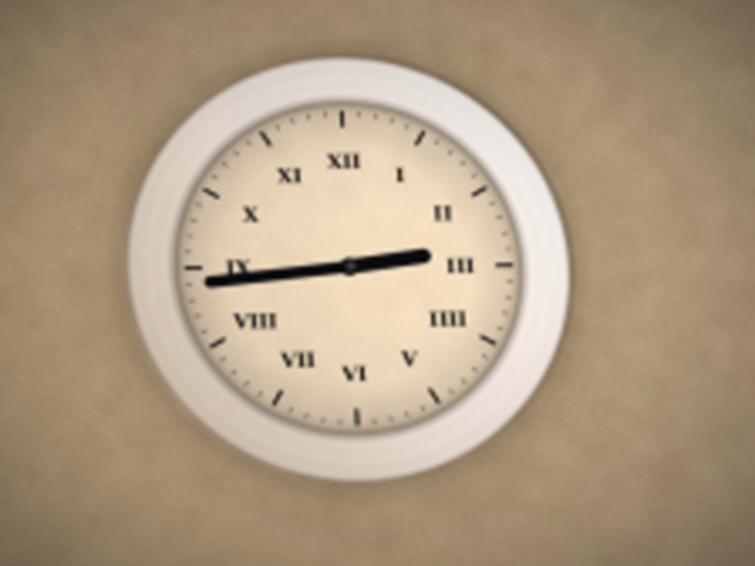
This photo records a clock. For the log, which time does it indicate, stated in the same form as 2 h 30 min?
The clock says 2 h 44 min
